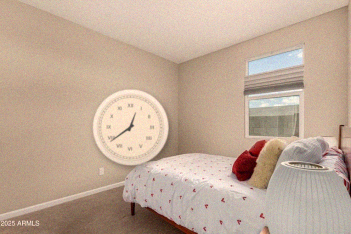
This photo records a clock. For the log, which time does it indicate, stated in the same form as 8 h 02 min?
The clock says 12 h 39 min
